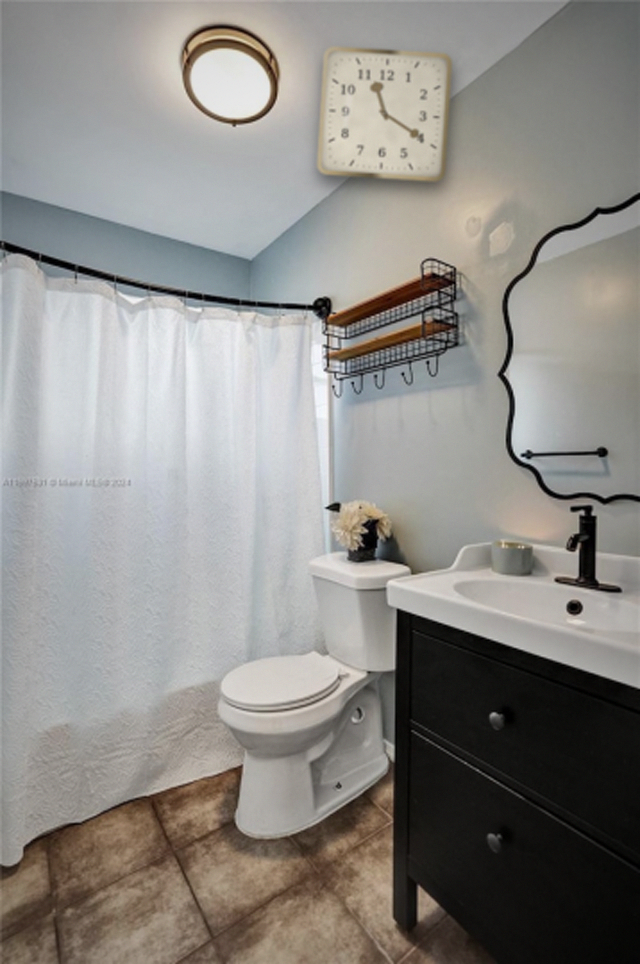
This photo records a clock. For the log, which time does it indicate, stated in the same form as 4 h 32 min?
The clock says 11 h 20 min
